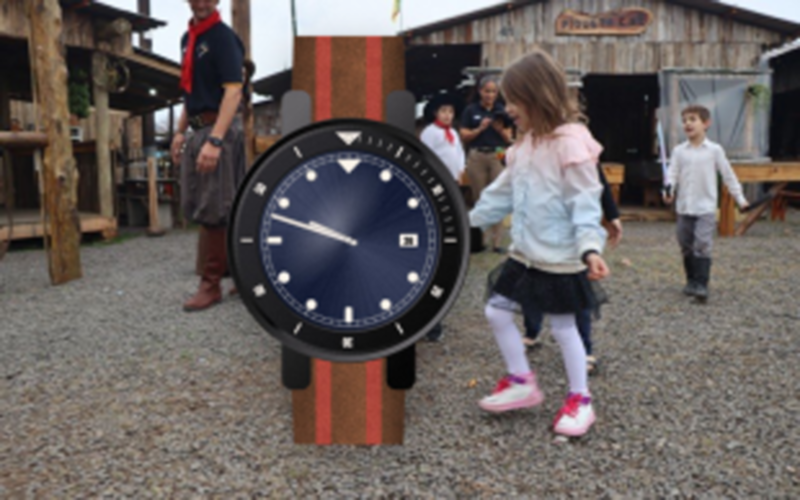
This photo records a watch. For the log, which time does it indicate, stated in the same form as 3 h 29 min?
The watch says 9 h 48 min
